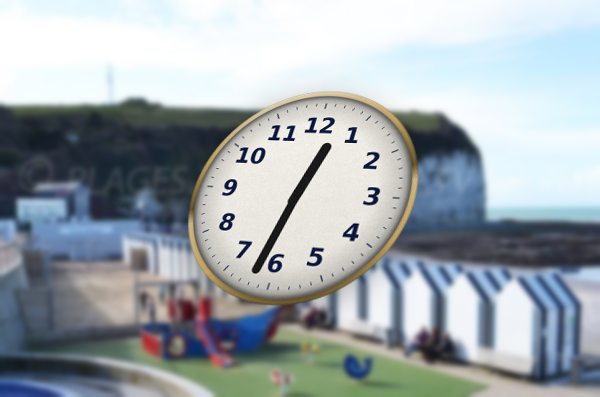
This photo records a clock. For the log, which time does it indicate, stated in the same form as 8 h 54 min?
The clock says 12 h 32 min
